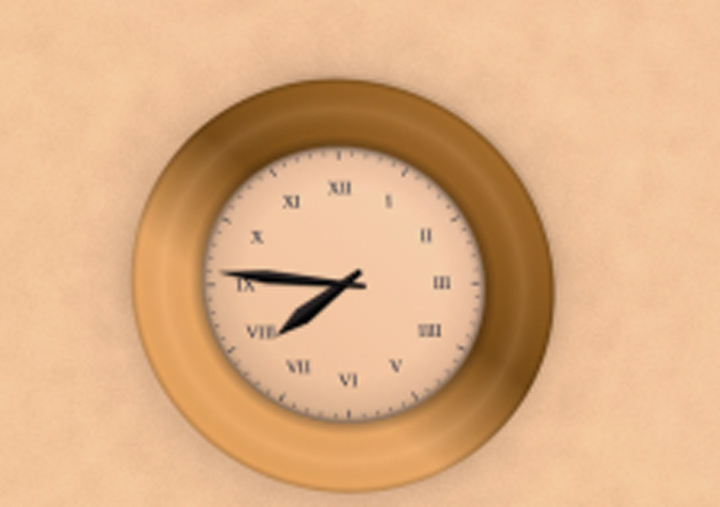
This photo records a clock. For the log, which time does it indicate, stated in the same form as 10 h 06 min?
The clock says 7 h 46 min
